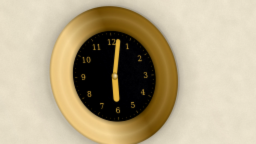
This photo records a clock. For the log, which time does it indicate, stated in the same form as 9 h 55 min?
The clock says 6 h 02 min
